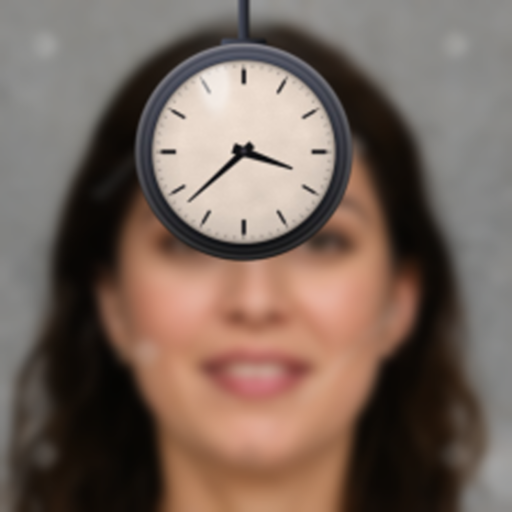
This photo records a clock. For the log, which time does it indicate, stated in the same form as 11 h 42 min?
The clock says 3 h 38 min
